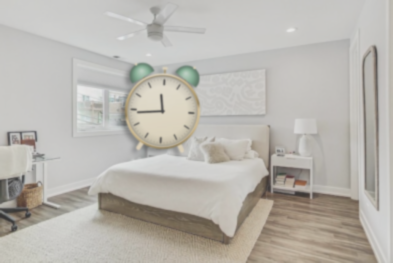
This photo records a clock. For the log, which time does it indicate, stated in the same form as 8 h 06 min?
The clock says 11 h 44 min
